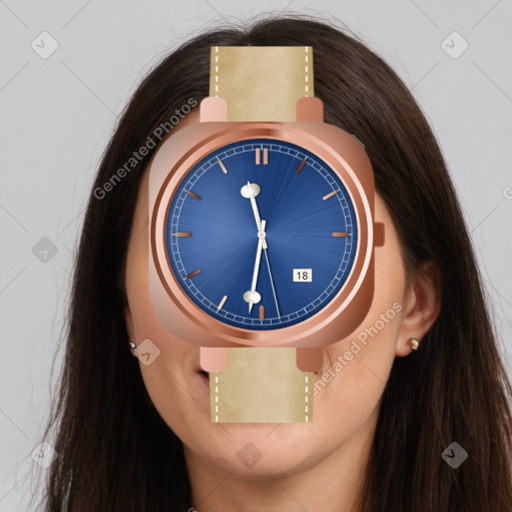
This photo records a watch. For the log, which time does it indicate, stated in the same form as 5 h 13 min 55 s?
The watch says 11 h 31 min 28 s
